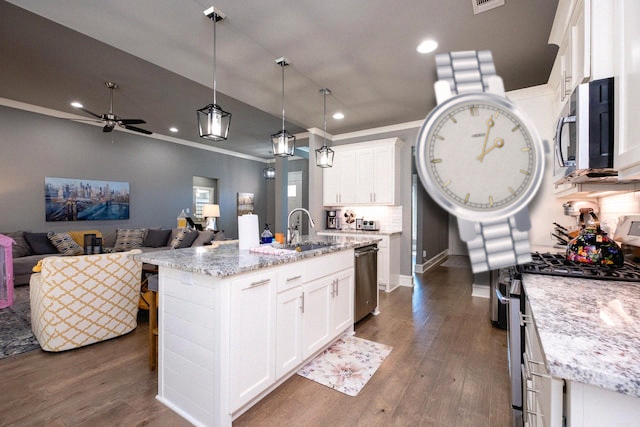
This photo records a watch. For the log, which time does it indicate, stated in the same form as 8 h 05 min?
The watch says 2 h 04 min
